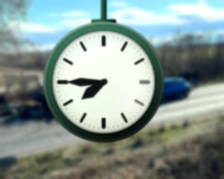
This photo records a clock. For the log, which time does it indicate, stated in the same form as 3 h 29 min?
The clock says 7 h 45 min
